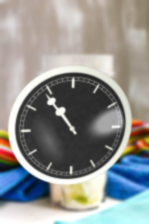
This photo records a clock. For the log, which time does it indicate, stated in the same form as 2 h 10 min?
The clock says 10 h 54 min
